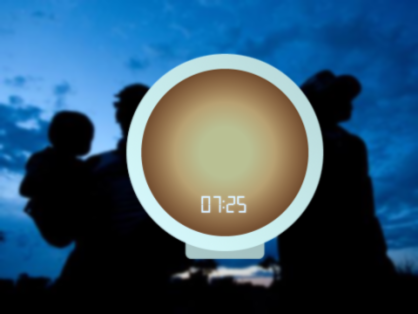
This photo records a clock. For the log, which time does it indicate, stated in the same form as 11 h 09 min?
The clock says 7 h 25 min
